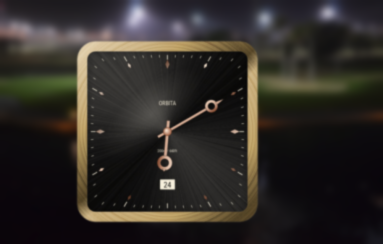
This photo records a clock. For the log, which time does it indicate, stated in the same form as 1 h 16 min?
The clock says 6 h 10 min
